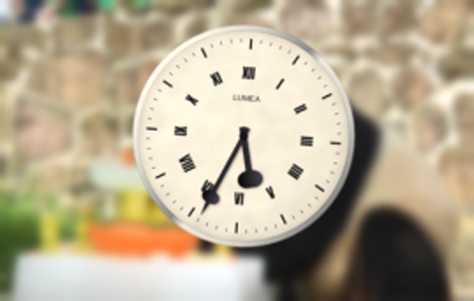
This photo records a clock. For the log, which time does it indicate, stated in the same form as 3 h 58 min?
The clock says 5 h 34 min
